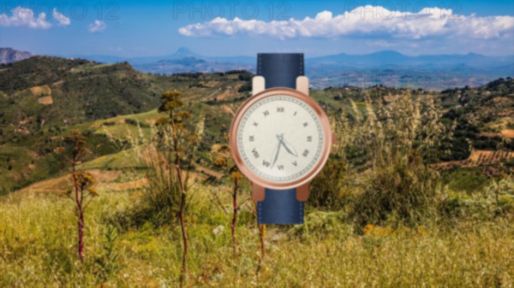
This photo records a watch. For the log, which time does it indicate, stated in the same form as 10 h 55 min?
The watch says 4 h 33 min
